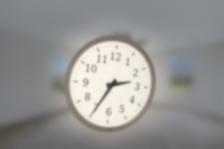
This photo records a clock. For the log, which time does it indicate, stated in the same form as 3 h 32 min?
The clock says 2 h 35 min
